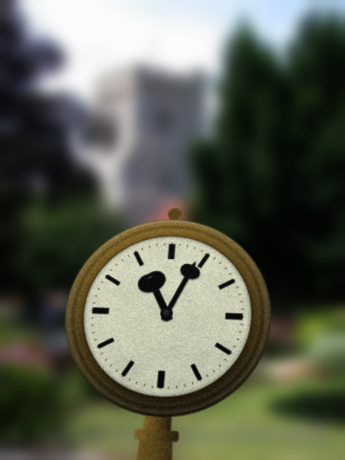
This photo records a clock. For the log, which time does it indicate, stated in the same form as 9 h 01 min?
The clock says 11 h 04 min
